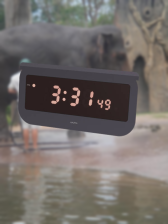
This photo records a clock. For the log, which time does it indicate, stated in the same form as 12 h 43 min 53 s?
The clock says 3 h 31 min 49 s
